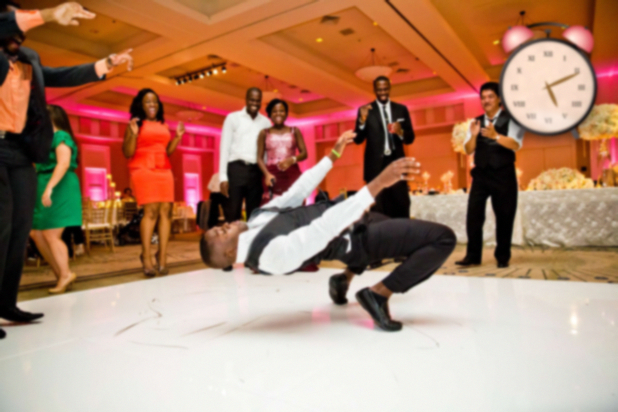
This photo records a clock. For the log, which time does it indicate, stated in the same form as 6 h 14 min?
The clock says 5 h 11 min
